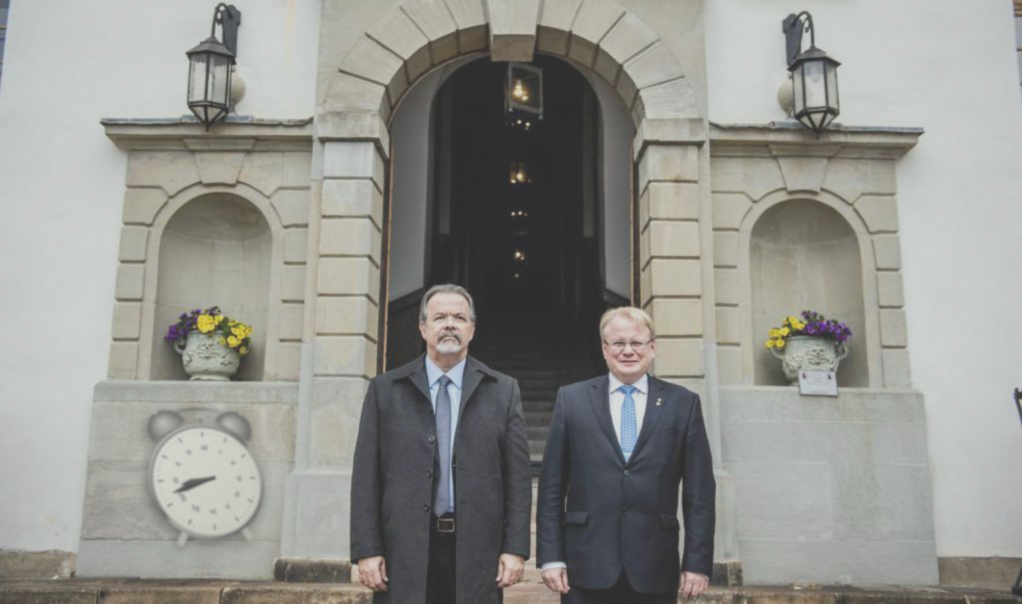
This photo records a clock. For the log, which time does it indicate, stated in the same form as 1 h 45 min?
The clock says 8 h 42 min
